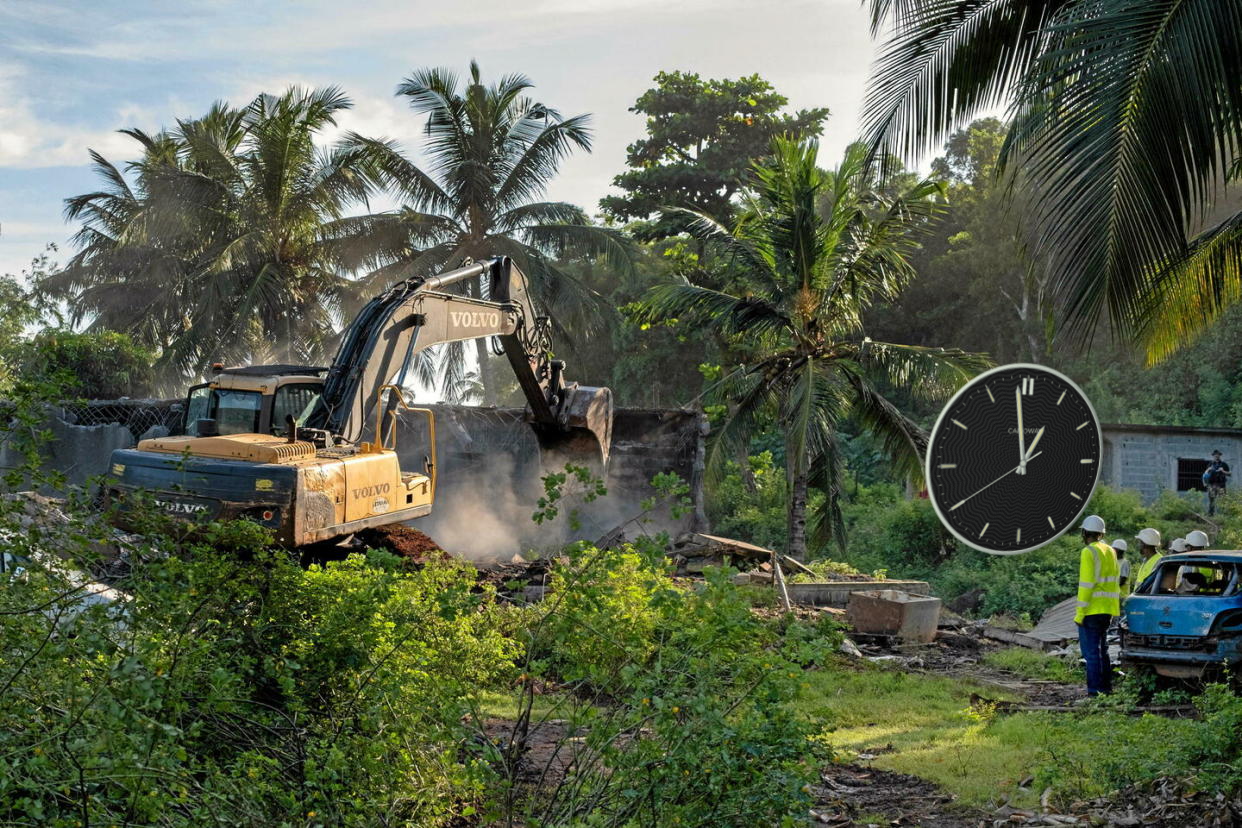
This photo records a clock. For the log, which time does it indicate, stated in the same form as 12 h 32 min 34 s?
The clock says 12 h 58 min 40 s
